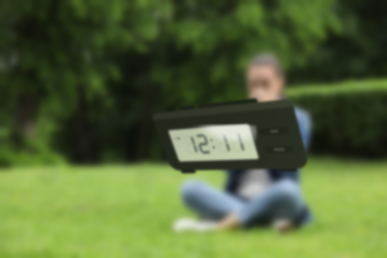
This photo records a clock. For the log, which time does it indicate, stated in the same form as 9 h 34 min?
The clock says 12 h 11 min
